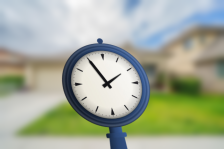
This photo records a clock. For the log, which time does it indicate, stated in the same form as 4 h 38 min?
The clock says 1 h 55 min
